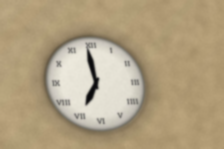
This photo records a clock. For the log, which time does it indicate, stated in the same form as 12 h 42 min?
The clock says 6 h 59 min
